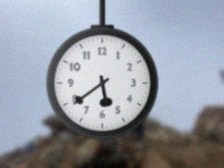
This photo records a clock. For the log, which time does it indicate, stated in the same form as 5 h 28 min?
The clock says 5 h 39 min
